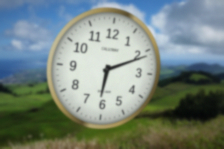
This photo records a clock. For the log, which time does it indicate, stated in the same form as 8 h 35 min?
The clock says 6 h 11 min
